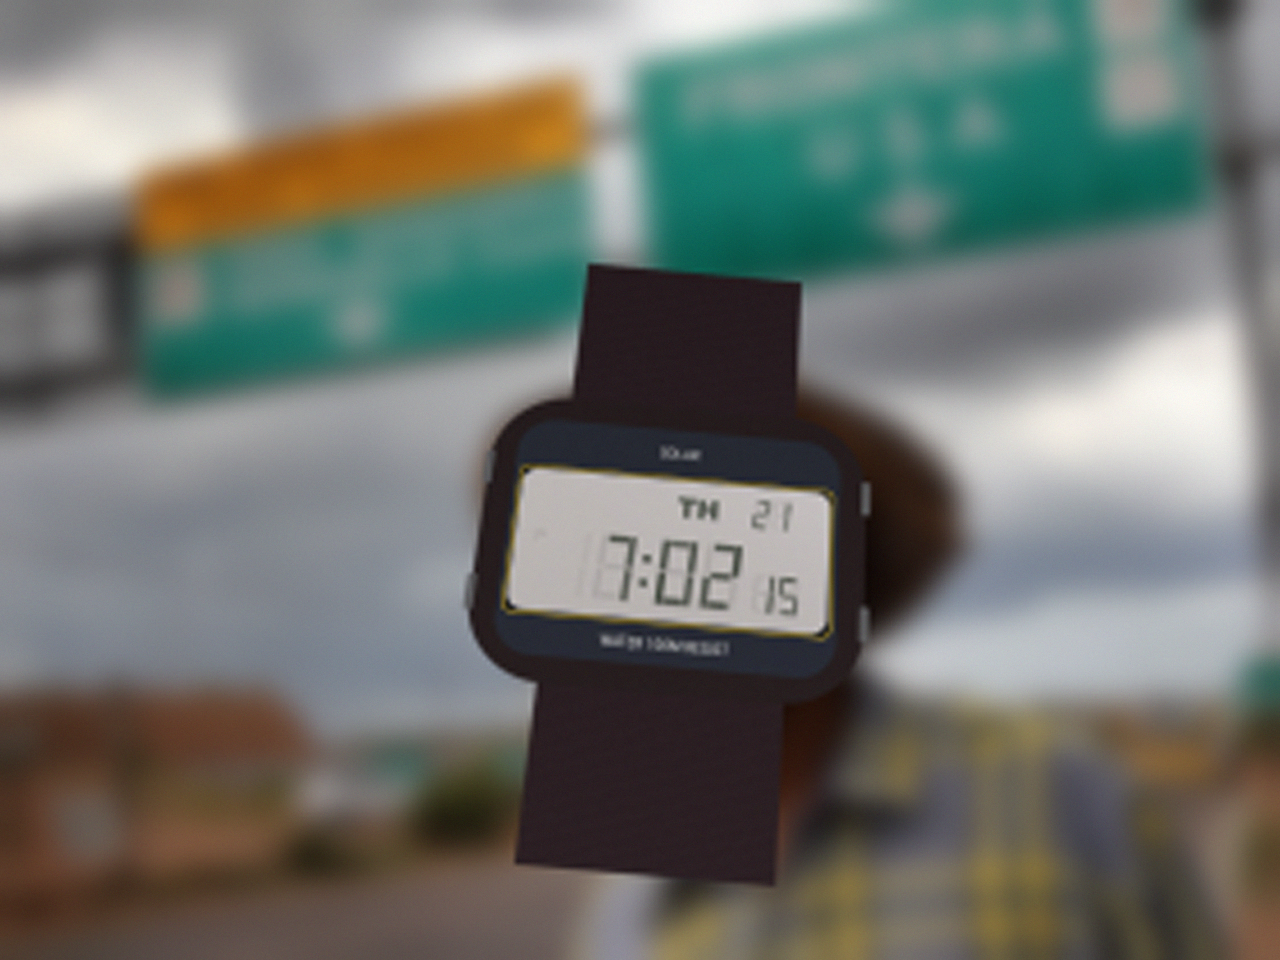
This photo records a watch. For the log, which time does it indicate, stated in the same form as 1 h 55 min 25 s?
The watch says 7 h 02 min 15 s
